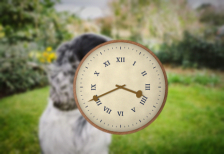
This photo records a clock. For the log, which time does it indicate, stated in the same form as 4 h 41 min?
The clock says 3 h 41 min
